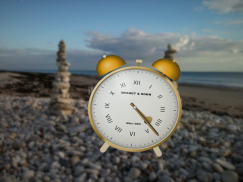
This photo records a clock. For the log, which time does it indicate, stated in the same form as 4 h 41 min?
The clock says 4 h 23 min
